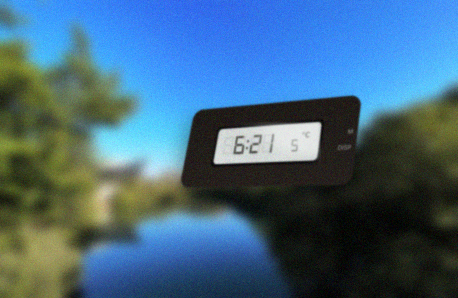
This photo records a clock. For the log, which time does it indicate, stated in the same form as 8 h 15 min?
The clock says 6 h 21 min
